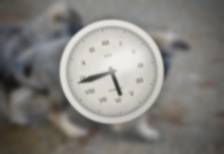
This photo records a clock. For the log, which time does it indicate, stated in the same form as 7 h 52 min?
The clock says 5 h 44 min
